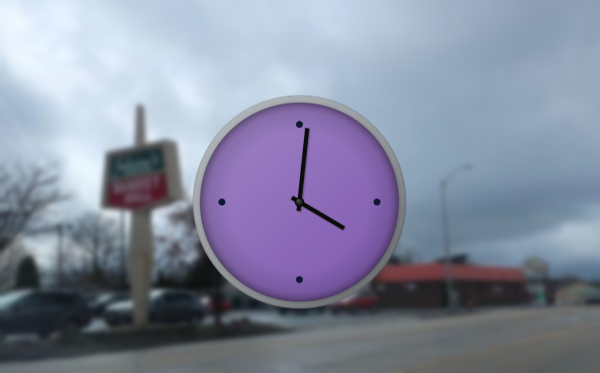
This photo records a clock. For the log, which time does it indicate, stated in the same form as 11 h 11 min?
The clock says 4 h 01 min
